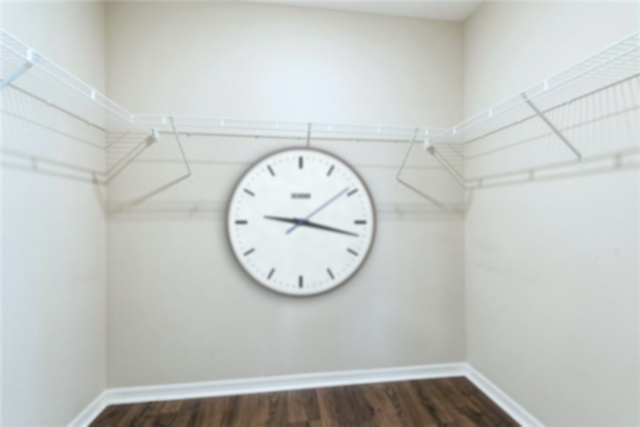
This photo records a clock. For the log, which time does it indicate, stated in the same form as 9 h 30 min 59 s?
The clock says 9 h 17 min 09 s
